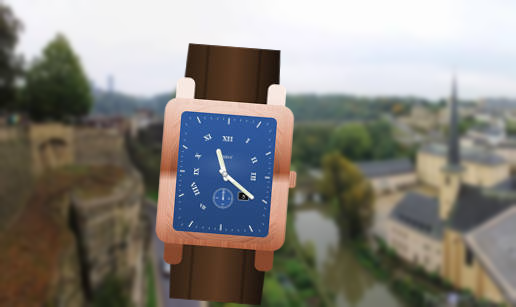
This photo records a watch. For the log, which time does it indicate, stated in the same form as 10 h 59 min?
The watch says 11 h 21 min
